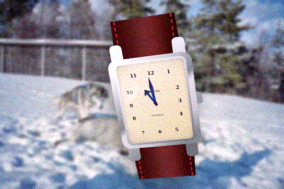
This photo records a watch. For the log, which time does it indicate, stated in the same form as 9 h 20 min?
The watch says 10 h 59 min
